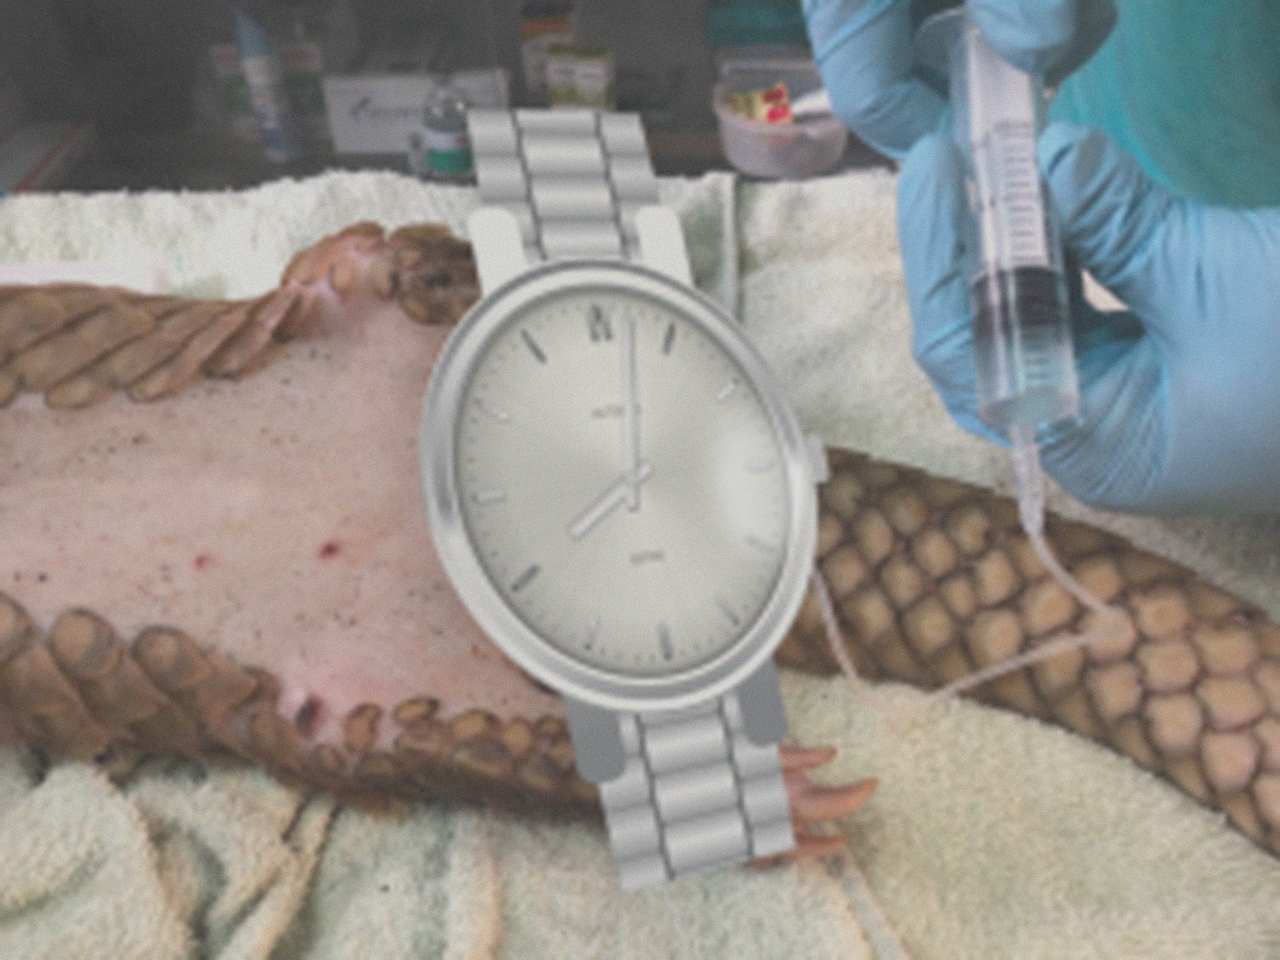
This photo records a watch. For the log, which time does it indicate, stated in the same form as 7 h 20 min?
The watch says 8 h 02 min
